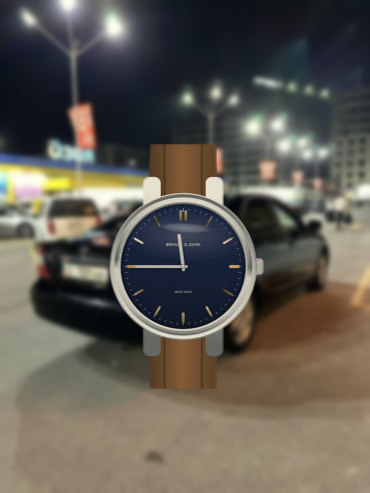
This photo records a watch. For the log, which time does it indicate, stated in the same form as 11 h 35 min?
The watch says 11 h 45 min
